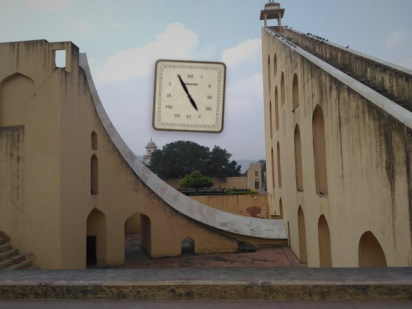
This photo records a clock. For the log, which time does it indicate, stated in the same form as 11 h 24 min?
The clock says 4 h 55 min
